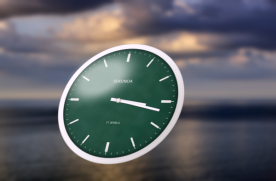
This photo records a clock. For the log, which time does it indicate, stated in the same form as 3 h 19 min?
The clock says 3 h 17 min
